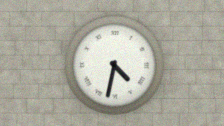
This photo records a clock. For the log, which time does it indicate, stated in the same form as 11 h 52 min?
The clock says 4 h 32 min
